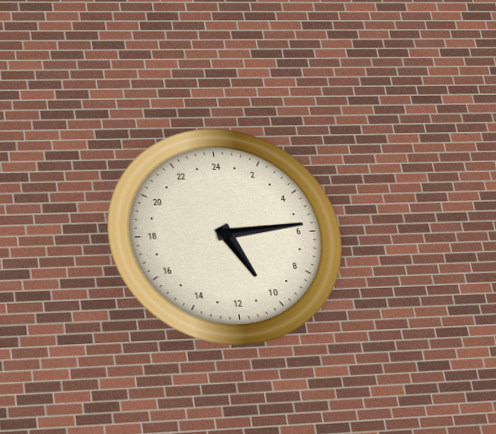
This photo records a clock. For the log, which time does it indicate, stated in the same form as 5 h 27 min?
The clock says 10 h 14 min
